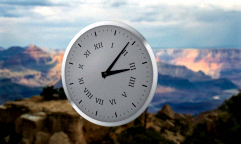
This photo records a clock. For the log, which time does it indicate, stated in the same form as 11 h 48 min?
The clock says 3 h 09 min
